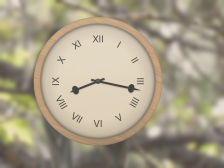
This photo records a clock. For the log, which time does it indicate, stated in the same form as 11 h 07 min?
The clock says 8 h 17 min
